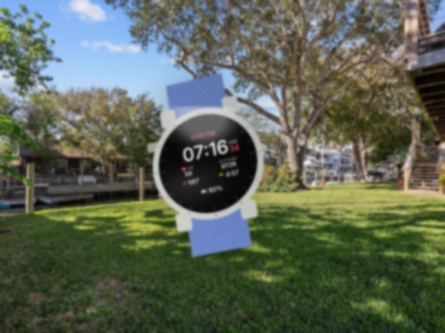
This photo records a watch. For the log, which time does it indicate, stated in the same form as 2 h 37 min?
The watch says 7 h 16 min
